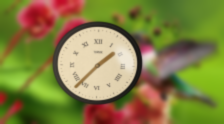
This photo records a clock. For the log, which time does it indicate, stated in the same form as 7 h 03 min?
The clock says 1 h 37 min
